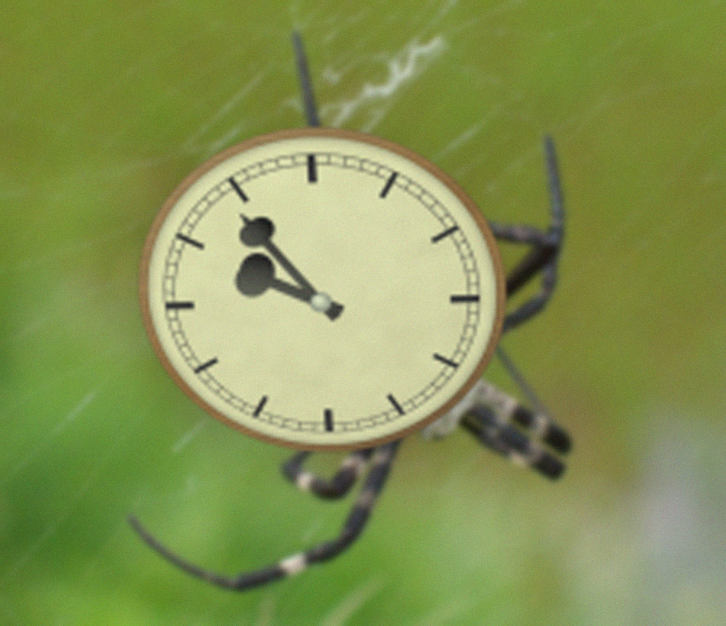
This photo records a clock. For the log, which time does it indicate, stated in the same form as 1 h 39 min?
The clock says 9 h 54 min
